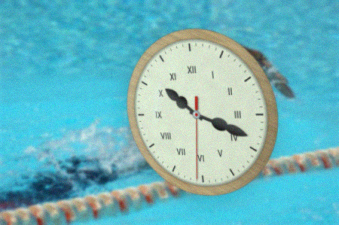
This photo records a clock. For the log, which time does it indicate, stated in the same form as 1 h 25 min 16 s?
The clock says 10 h 18 min 31 s
